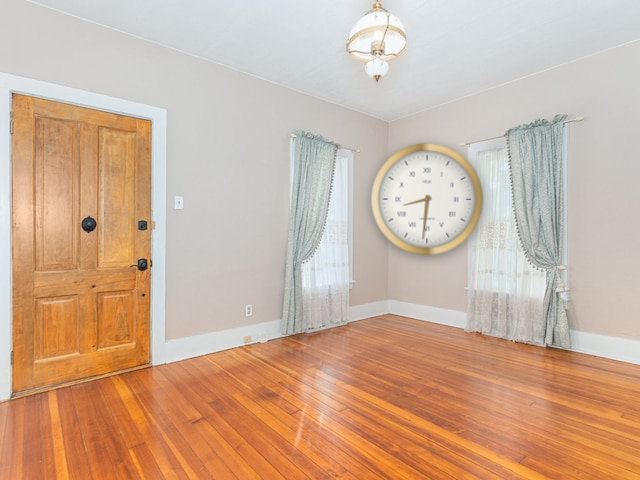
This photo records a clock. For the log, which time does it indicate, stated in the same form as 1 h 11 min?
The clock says 8 h 31 min
